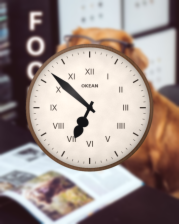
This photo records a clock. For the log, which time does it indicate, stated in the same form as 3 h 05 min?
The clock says 6 h 52 min
